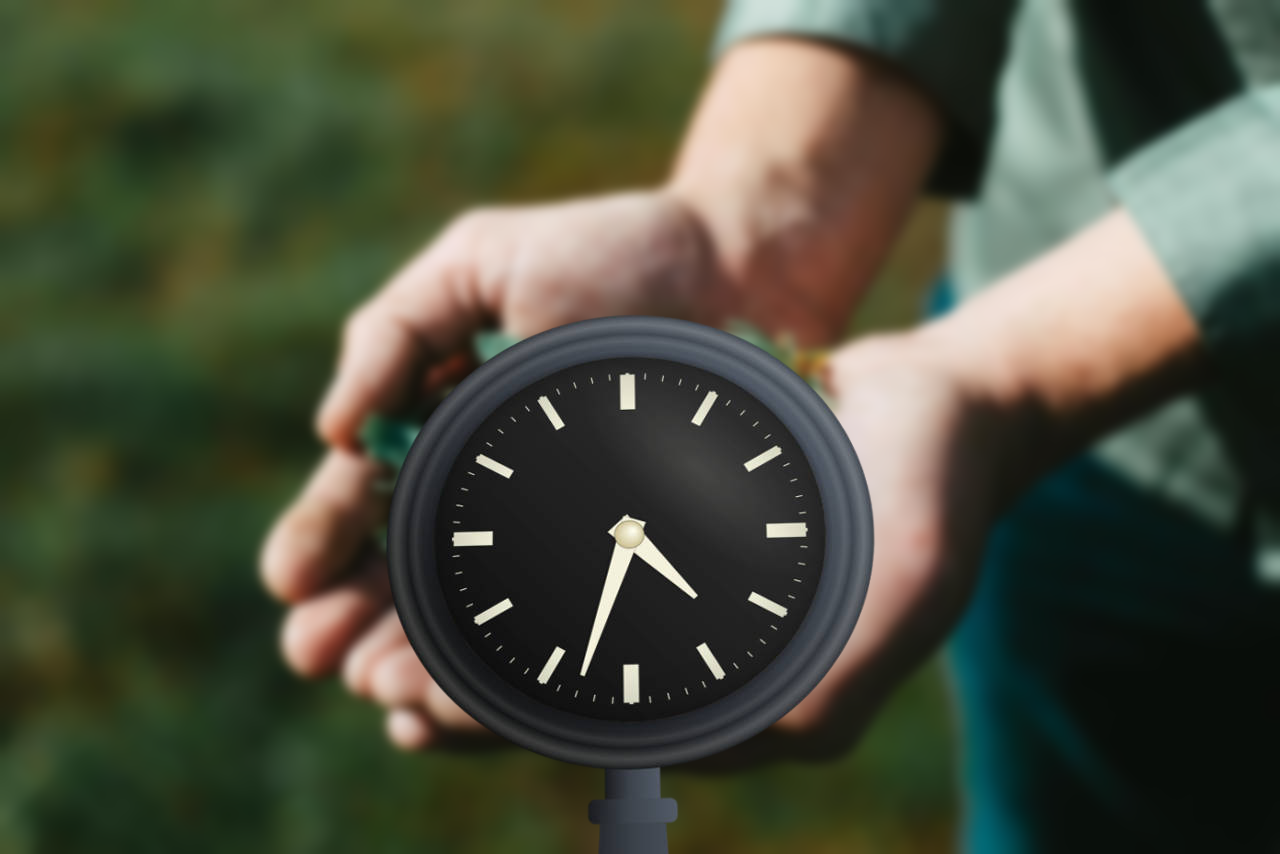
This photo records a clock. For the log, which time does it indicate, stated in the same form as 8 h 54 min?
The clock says 4 h 33 min
